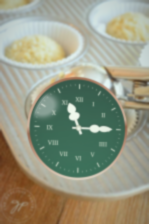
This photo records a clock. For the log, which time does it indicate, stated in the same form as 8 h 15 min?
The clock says 11 h 15 min
